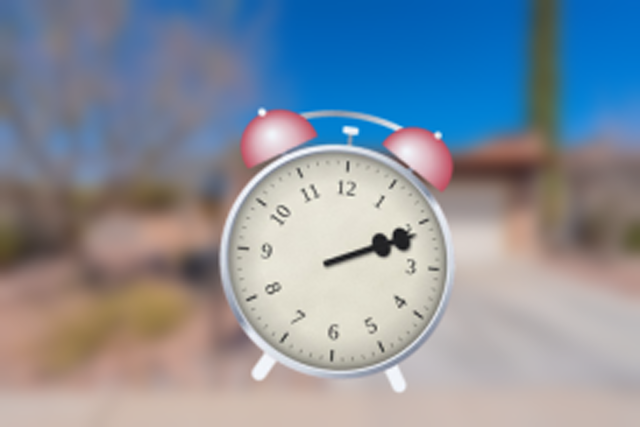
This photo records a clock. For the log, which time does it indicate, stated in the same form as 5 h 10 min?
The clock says 2 h 11 min
